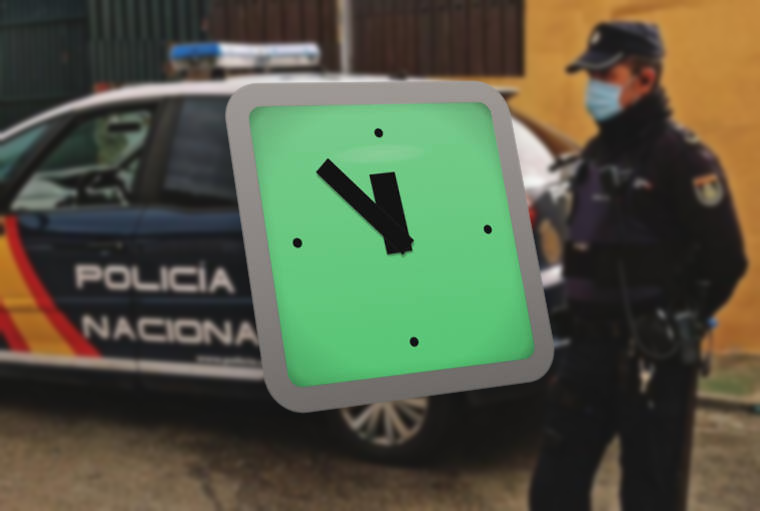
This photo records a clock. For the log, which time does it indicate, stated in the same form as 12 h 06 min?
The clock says 11 h 53 min
